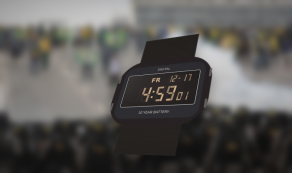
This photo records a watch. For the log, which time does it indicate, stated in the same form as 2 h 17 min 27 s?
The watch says 4 h 59 min 01 s
